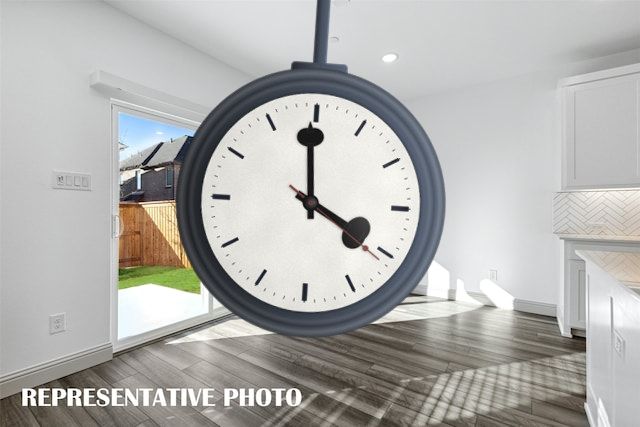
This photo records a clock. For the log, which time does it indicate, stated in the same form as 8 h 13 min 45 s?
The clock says 3 h 59 min 21 s
